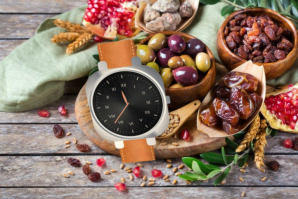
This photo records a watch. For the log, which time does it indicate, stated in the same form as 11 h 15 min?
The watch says 11 h 37 min
